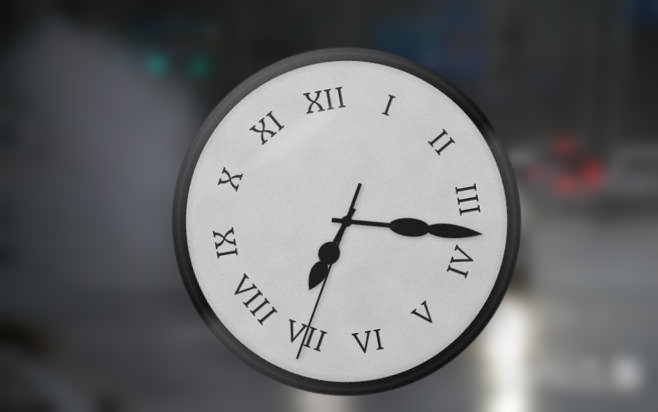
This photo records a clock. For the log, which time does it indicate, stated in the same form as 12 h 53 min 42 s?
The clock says 7 h 17 min 35 s
